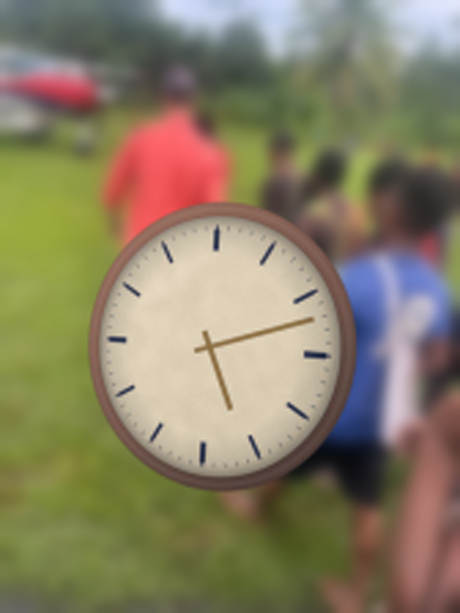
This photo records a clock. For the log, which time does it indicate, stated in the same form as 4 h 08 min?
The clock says 5 h 12 min
